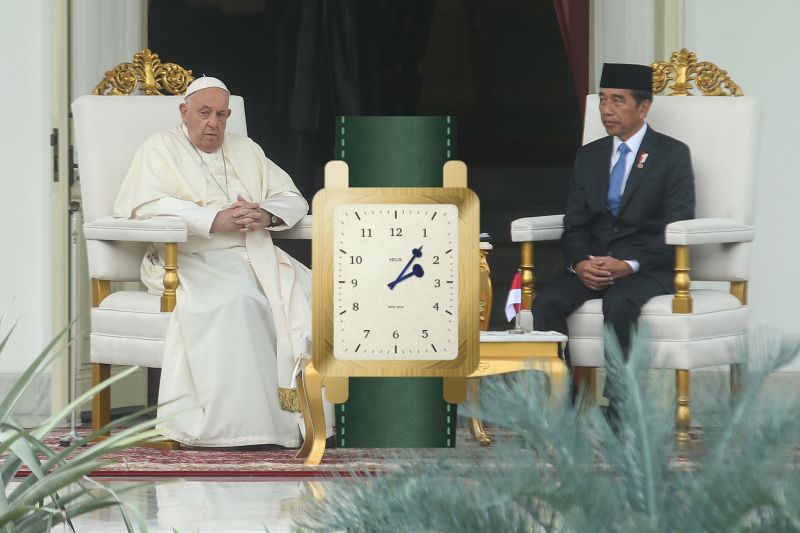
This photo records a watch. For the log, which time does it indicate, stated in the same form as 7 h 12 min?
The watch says 2 h 06 min
